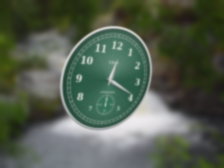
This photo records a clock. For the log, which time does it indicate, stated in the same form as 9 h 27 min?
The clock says 12 h 19 min
